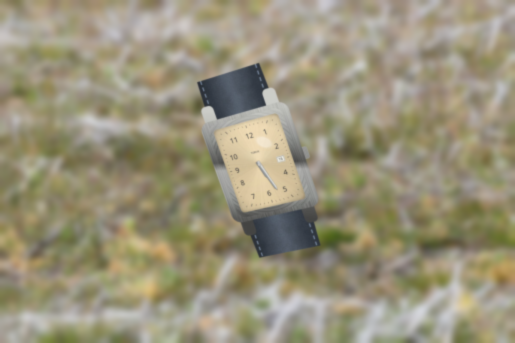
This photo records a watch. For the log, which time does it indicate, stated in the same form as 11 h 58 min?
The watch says 5 h 27 min
